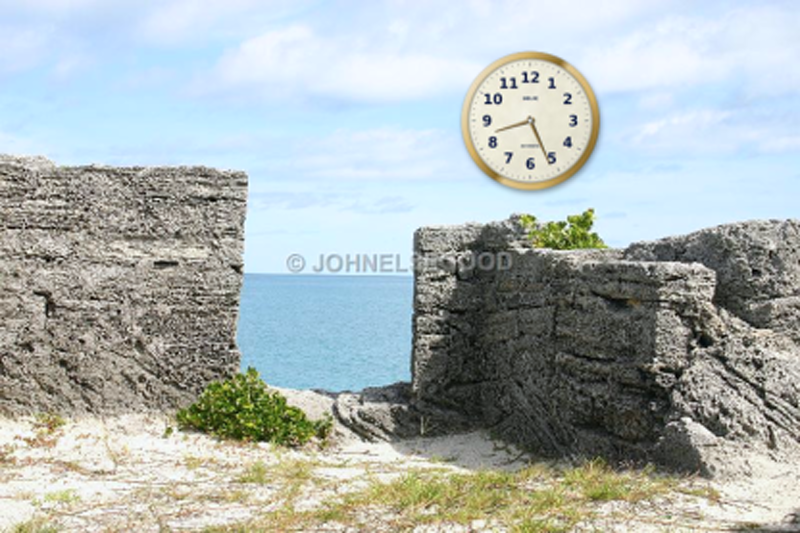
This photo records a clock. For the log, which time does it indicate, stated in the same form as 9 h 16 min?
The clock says 8 h 26 min
